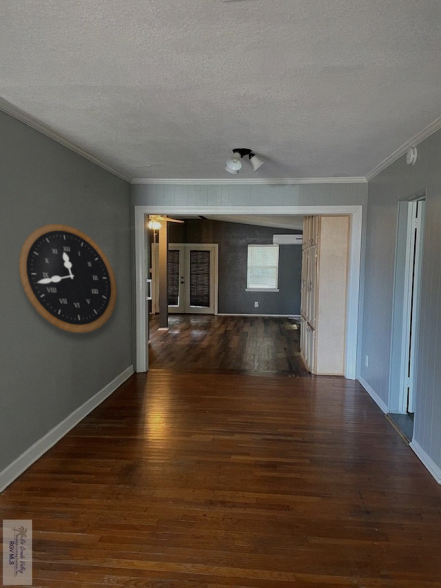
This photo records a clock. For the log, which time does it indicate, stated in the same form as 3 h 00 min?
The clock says 11 h 43 min
